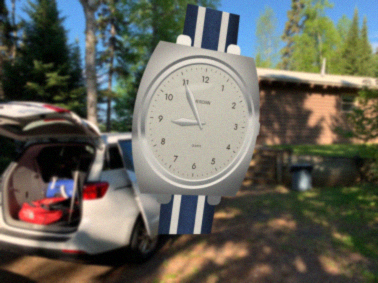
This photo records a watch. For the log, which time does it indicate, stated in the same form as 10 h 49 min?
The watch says 8 h 55 min
